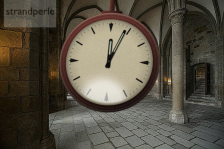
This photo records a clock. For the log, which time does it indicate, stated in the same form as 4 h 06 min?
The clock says 12 h 04 min
